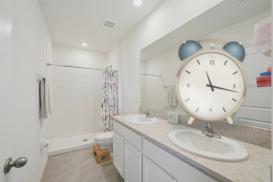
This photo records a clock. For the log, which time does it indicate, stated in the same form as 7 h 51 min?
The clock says 11 h 17 min
